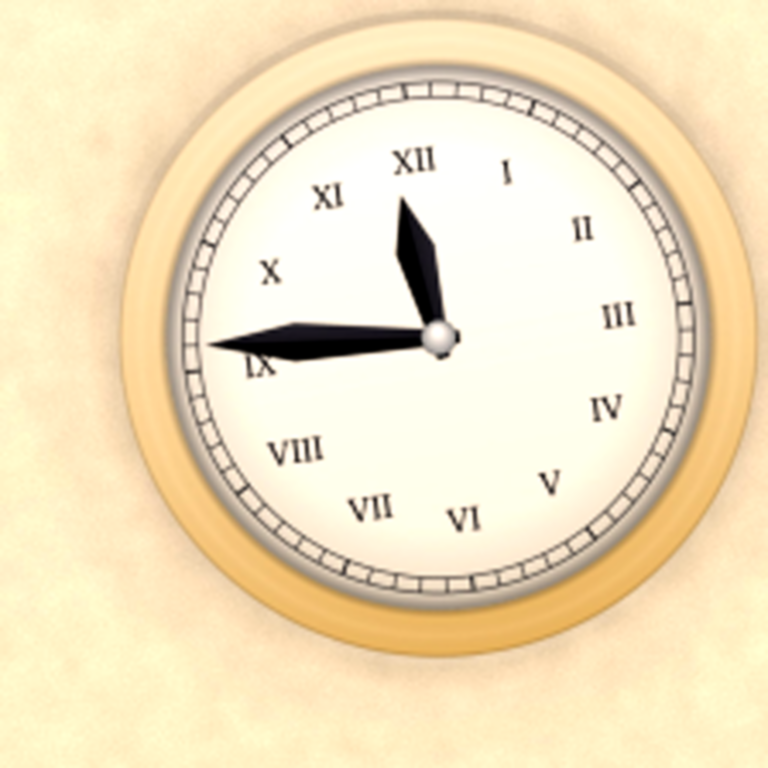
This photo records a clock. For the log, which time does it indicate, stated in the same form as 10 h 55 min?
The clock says 11 h 46 min
